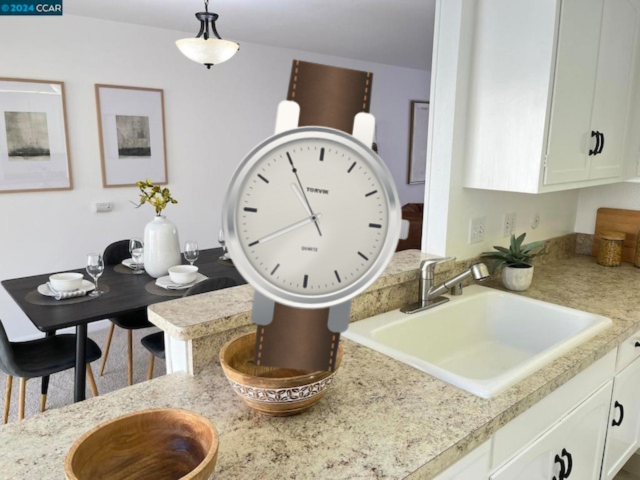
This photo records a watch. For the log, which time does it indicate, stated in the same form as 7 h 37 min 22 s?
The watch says 10 h 39 min 55 s
